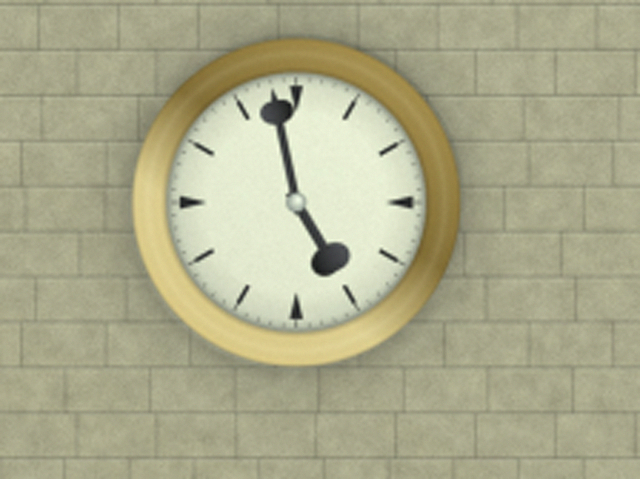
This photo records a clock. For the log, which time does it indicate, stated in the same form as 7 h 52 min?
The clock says 4 h 58 min
